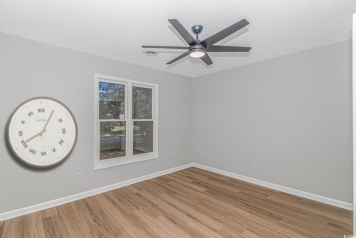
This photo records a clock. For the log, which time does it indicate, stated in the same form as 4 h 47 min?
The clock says 8 h 05 min
